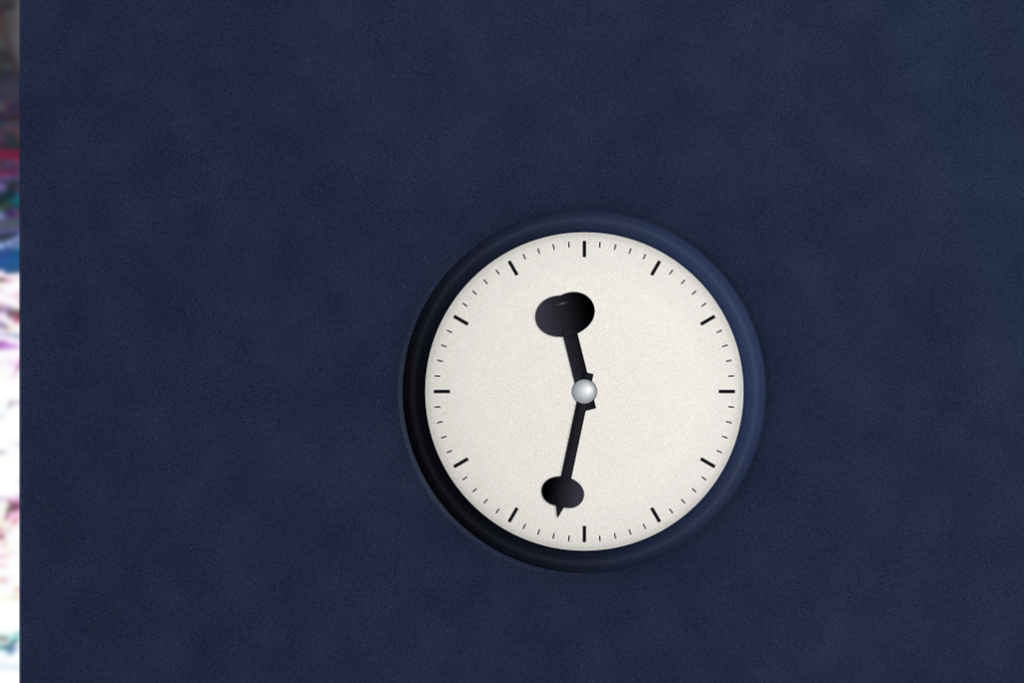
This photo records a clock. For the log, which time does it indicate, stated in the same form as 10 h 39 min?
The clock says 11 h 32 min
